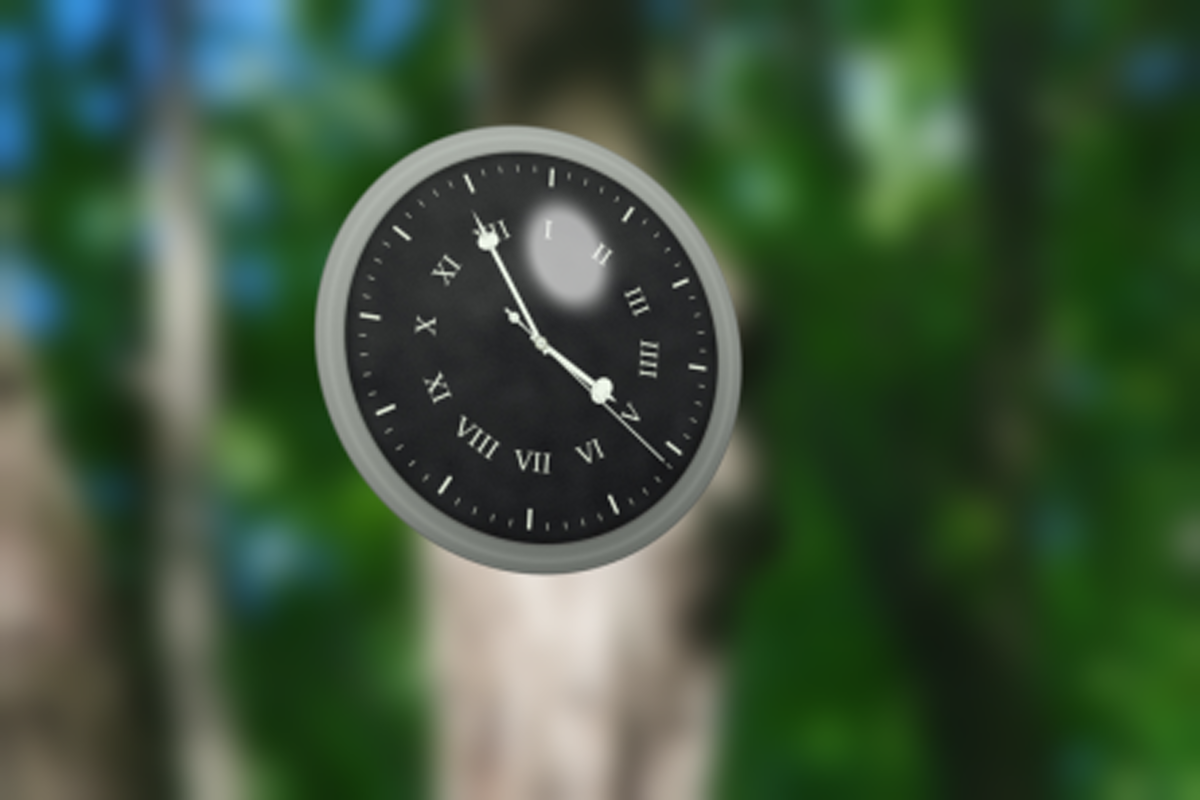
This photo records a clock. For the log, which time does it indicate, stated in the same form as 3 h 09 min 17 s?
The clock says 4 h 59 min 26 s
